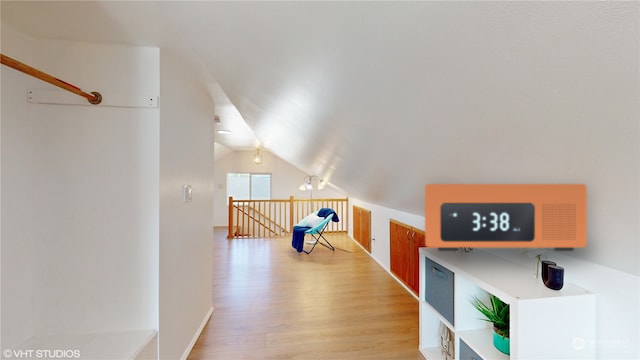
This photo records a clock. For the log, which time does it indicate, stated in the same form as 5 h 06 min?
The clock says 3 h 38 min
